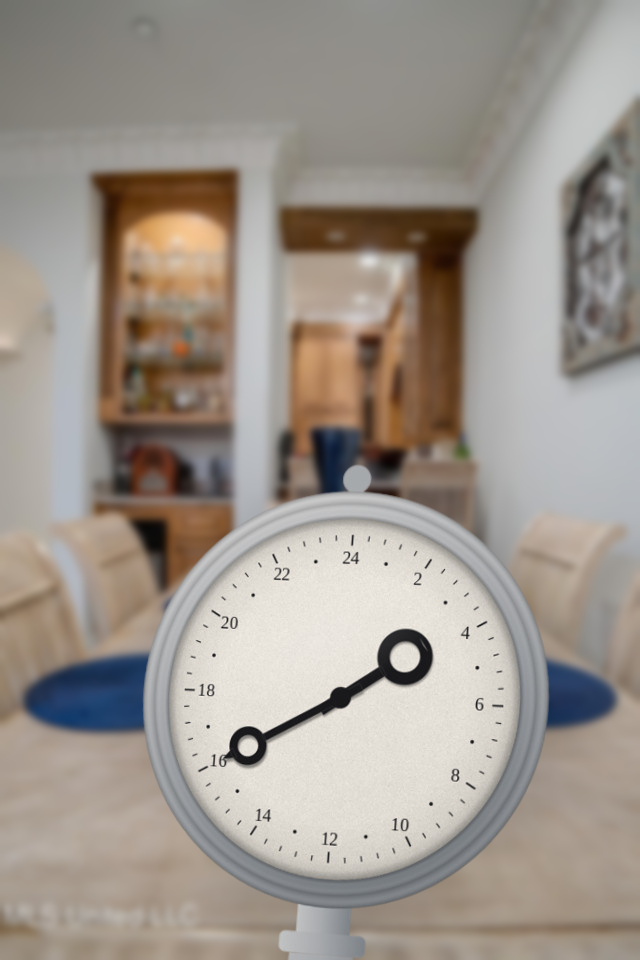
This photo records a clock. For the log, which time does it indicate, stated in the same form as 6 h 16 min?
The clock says 3 h 40 min
